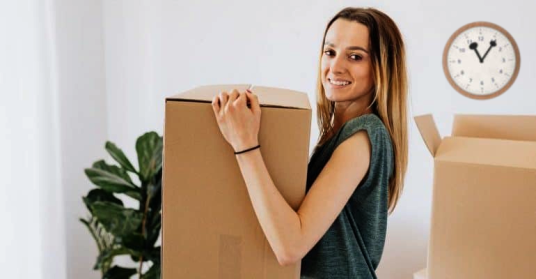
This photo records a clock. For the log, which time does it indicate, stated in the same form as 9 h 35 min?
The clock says 11 h 06 min
